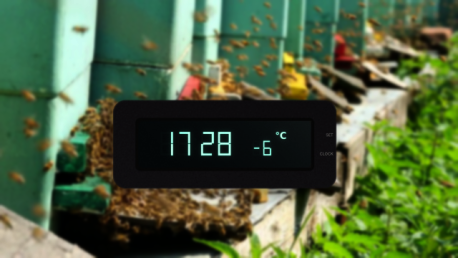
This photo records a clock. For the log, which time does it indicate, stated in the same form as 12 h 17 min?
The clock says 17 h 28 min
